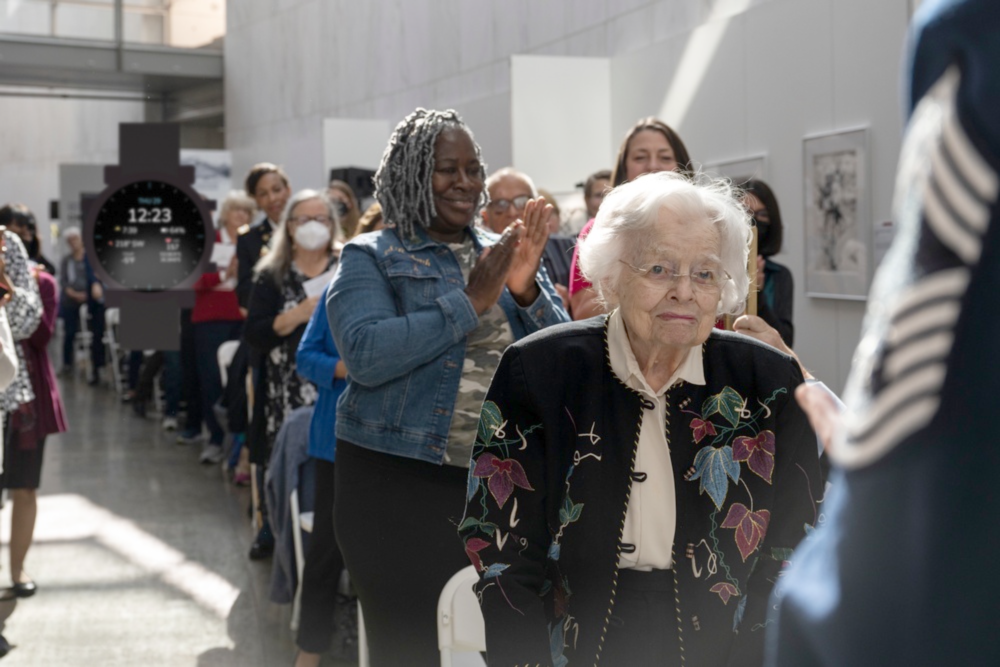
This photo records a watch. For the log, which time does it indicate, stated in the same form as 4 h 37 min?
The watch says 12 h 23 min
